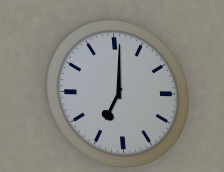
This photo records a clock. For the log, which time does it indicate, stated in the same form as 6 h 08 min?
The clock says 7 h 01 min
